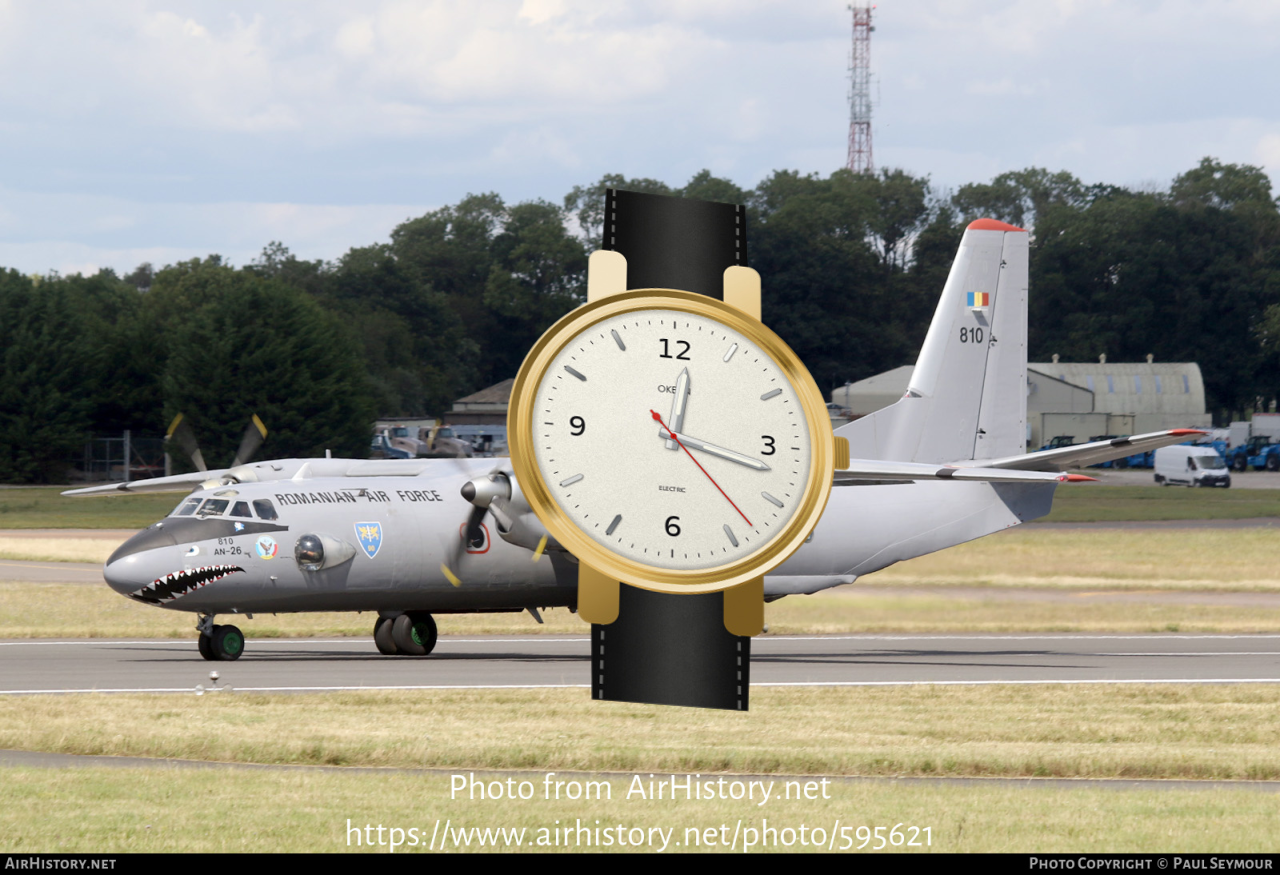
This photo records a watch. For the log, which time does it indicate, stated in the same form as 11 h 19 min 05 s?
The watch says 12 h 17 min 23 s
